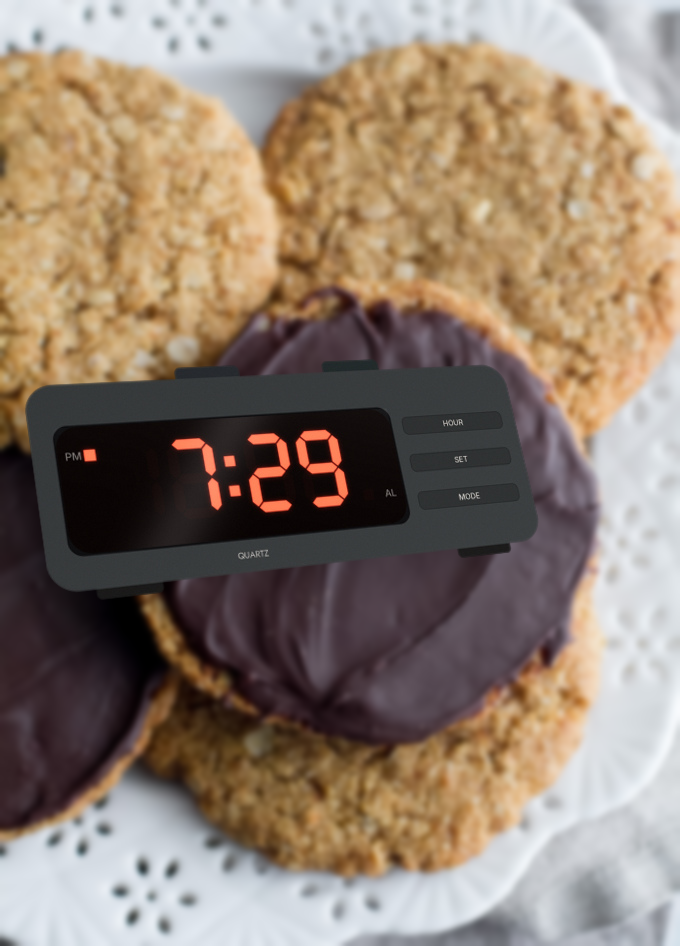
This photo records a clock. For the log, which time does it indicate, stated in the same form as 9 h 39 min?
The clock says 7 h 29 min
